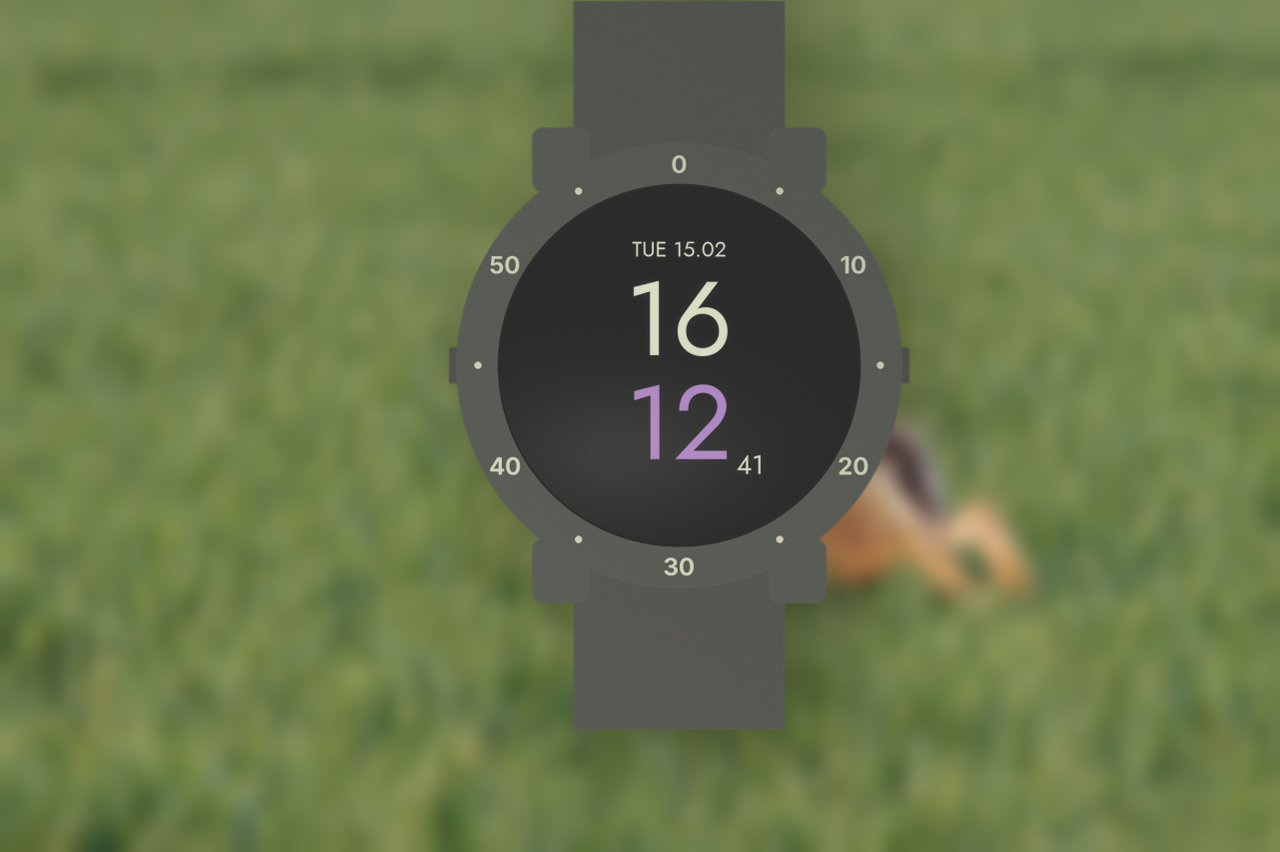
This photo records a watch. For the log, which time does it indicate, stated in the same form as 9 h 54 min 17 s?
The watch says 16 h 12 min 41 s
